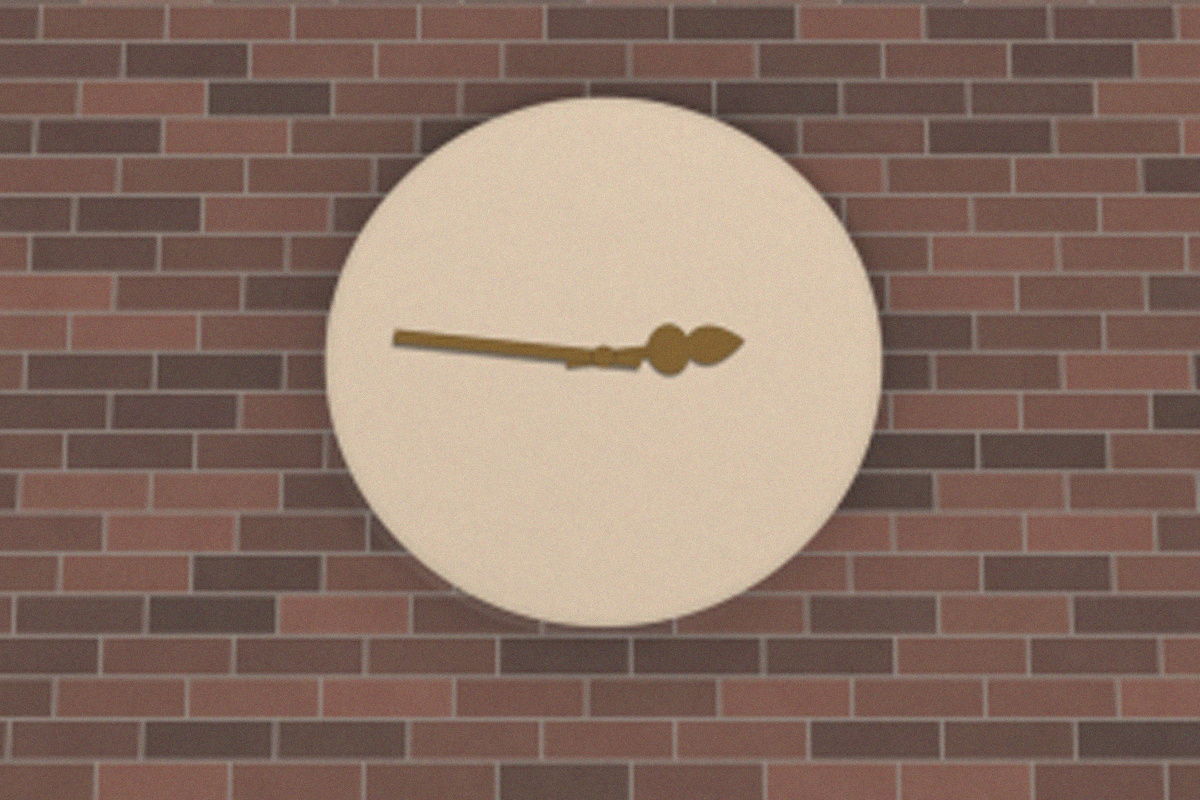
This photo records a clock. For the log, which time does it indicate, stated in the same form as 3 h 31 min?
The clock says 2 h 46 min
